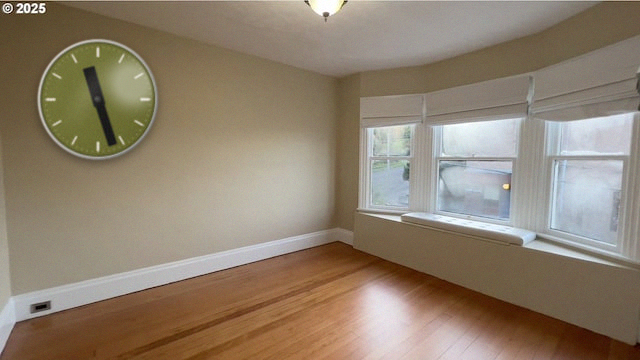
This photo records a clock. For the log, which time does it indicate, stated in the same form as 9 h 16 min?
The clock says 11 h 27 min
